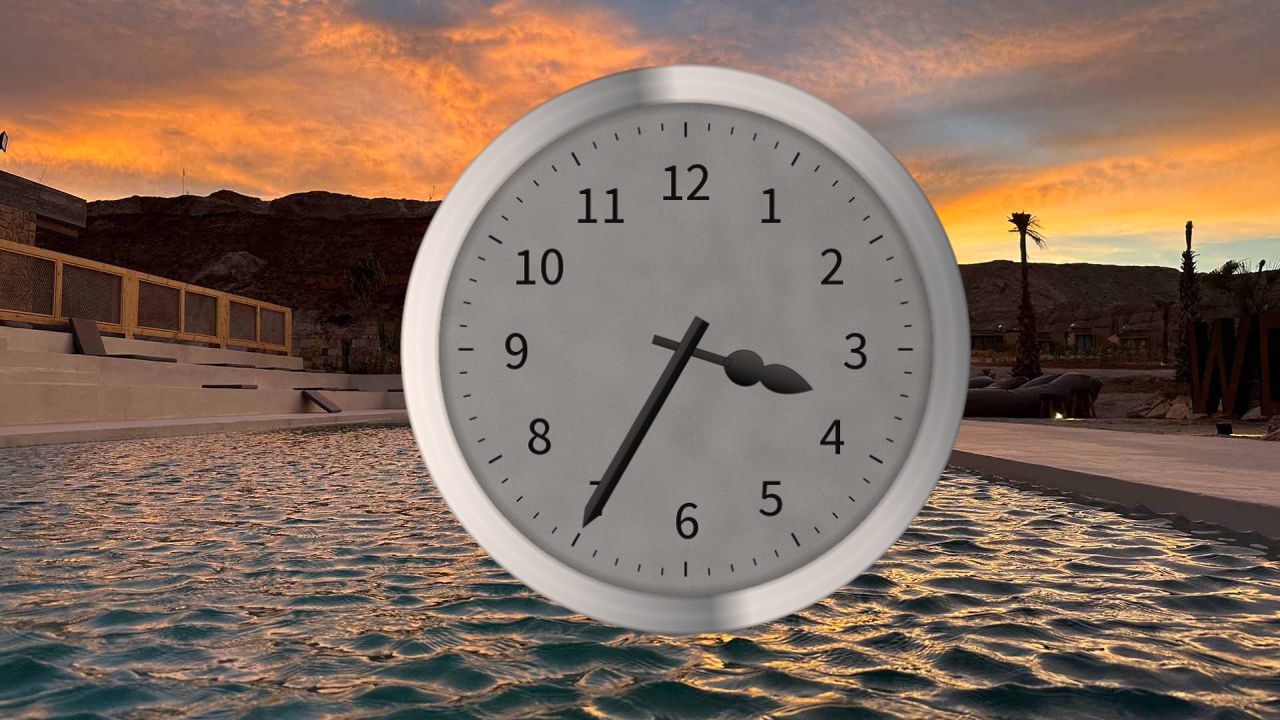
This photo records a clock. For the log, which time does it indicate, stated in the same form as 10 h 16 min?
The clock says 3 h 35 min
